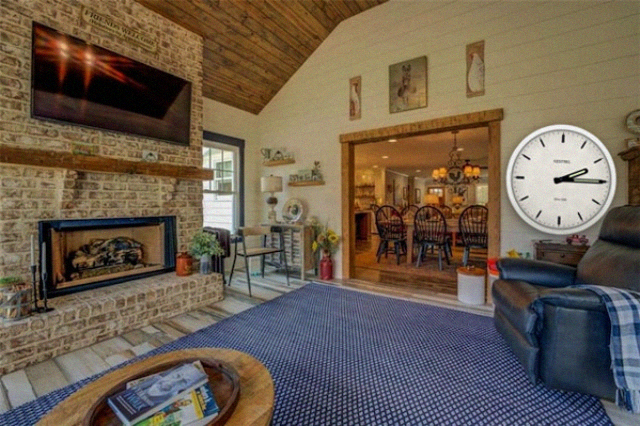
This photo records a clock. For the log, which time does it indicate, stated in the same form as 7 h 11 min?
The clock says 2 h 15 min
